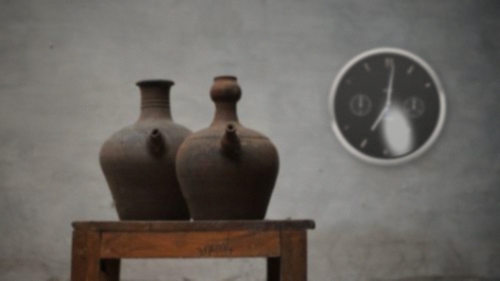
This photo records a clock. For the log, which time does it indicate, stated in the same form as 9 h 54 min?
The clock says 7 h 01 min
